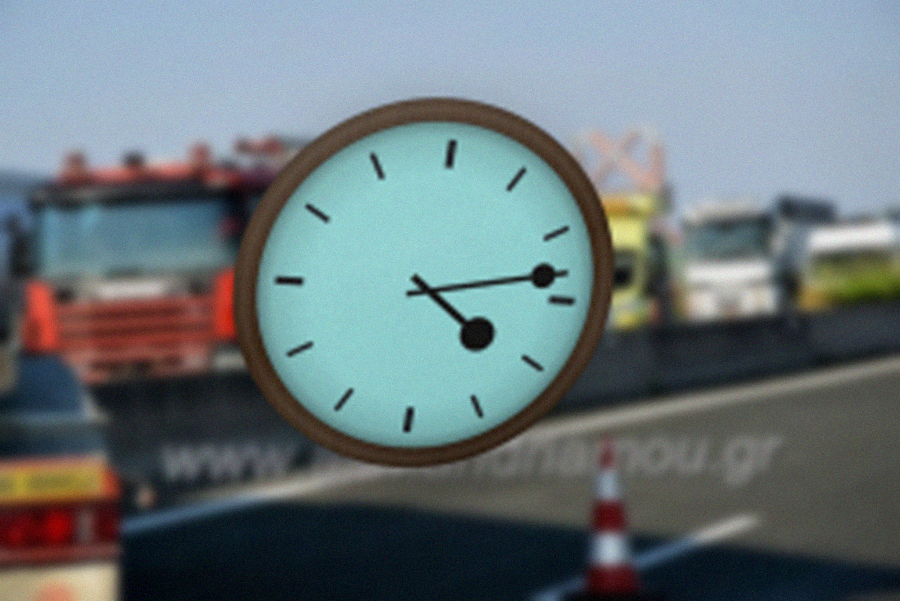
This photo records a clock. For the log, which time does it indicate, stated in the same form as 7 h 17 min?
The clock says 4 h 13 min
